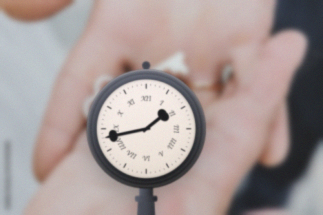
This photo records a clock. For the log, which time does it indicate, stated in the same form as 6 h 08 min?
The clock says 1 h 43 min
